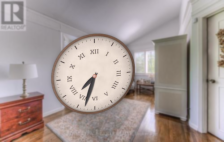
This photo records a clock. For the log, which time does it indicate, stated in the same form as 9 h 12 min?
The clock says 7 h 33 min
